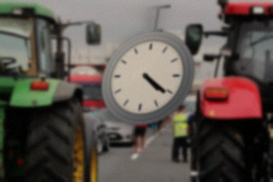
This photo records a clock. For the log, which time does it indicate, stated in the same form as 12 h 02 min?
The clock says 4 h 21 min
